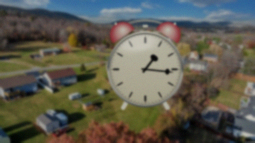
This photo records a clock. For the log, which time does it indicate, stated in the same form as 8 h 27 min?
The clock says 1 h 16 min
